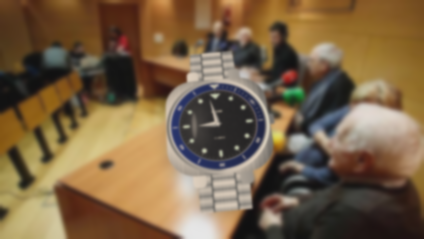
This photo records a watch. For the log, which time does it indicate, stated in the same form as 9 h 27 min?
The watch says 8 h 58 min
